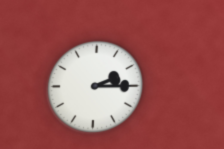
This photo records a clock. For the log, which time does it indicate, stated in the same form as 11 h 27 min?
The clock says 2 h 15 min
